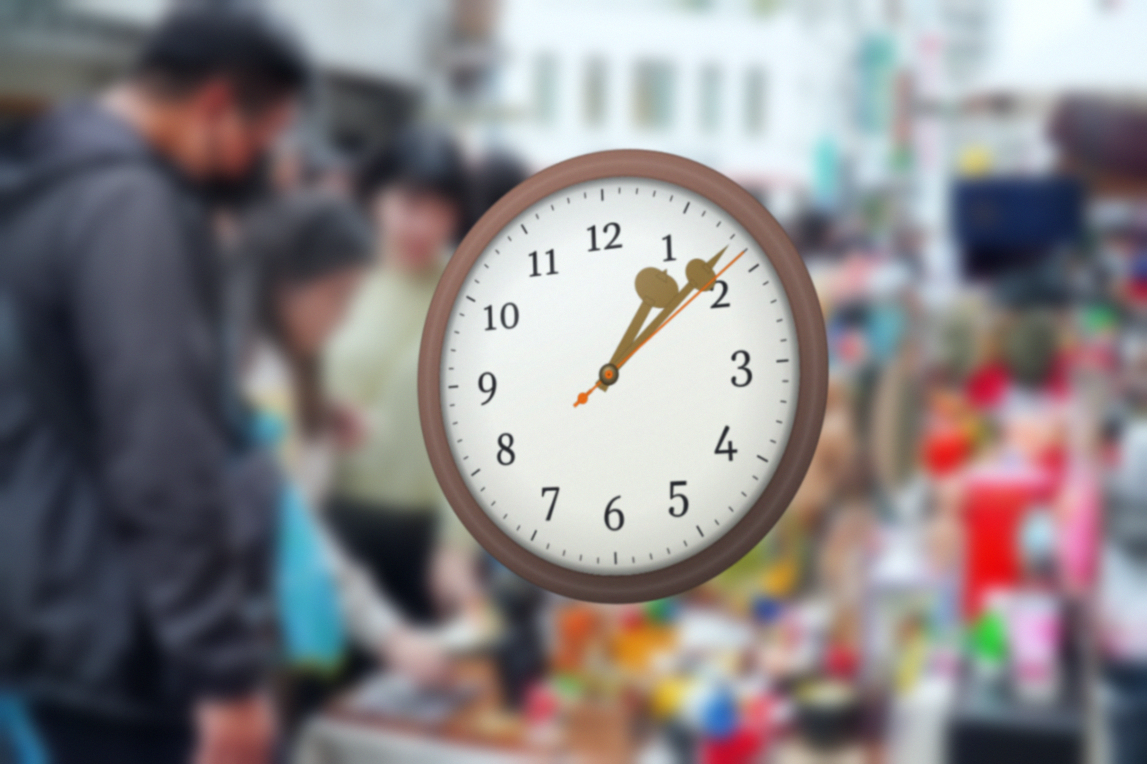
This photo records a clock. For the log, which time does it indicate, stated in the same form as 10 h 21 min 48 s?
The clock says 1 h 08 min 09 s
